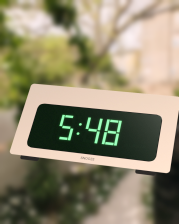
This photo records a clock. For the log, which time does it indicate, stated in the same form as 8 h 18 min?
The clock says 5 h 48 min
